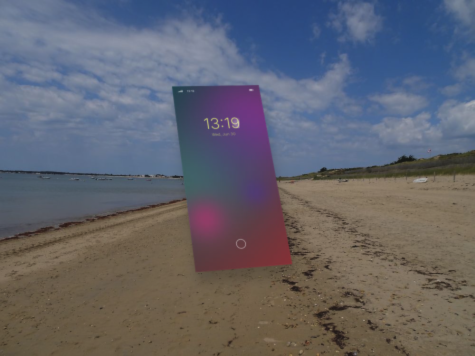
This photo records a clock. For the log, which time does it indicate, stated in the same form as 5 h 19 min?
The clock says 13 h 19 min
